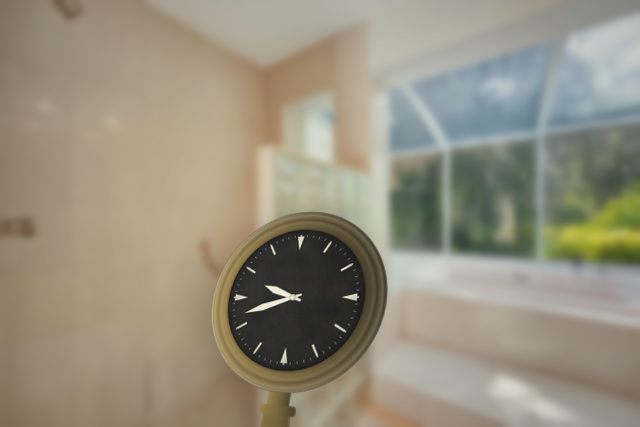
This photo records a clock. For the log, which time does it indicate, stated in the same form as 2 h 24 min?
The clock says 9 h 42 min
